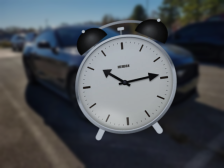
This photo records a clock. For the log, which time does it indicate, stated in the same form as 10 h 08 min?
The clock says 10 h 14 min
